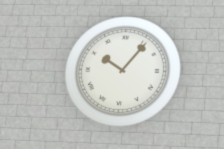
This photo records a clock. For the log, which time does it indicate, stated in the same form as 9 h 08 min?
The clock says 10 h 06 min
